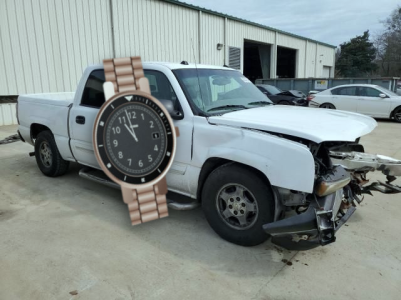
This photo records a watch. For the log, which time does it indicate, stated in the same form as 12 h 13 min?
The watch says 10 h 58 min
